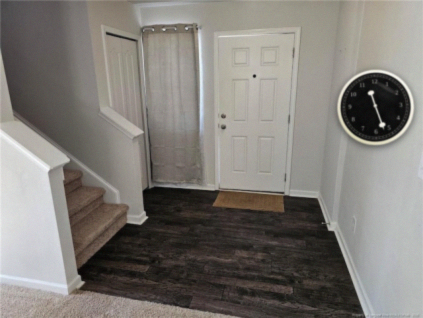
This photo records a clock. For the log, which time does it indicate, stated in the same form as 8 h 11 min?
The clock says 11 h 27 min
